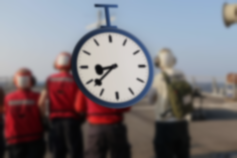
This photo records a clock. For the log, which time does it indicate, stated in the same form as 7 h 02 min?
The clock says 8 h 38 min
